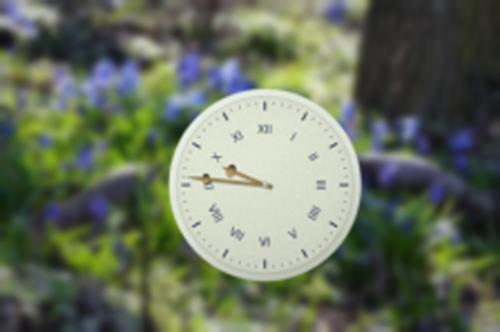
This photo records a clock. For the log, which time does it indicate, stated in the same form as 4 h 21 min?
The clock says 9 h 46 min
